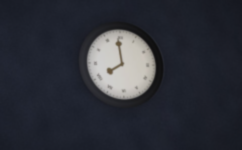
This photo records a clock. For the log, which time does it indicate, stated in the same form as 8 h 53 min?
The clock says 7 h 59 min
